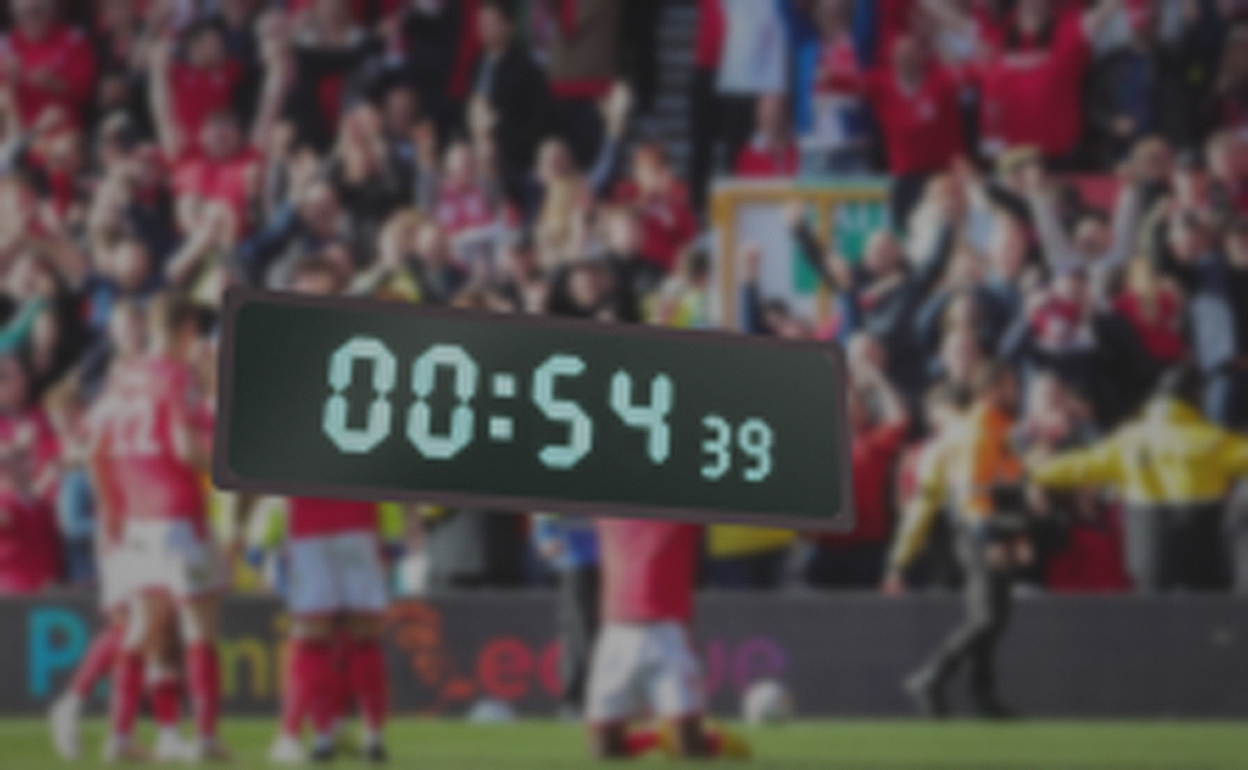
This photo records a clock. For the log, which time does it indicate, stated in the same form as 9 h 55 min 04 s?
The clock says 0 h 54 min 39 s
